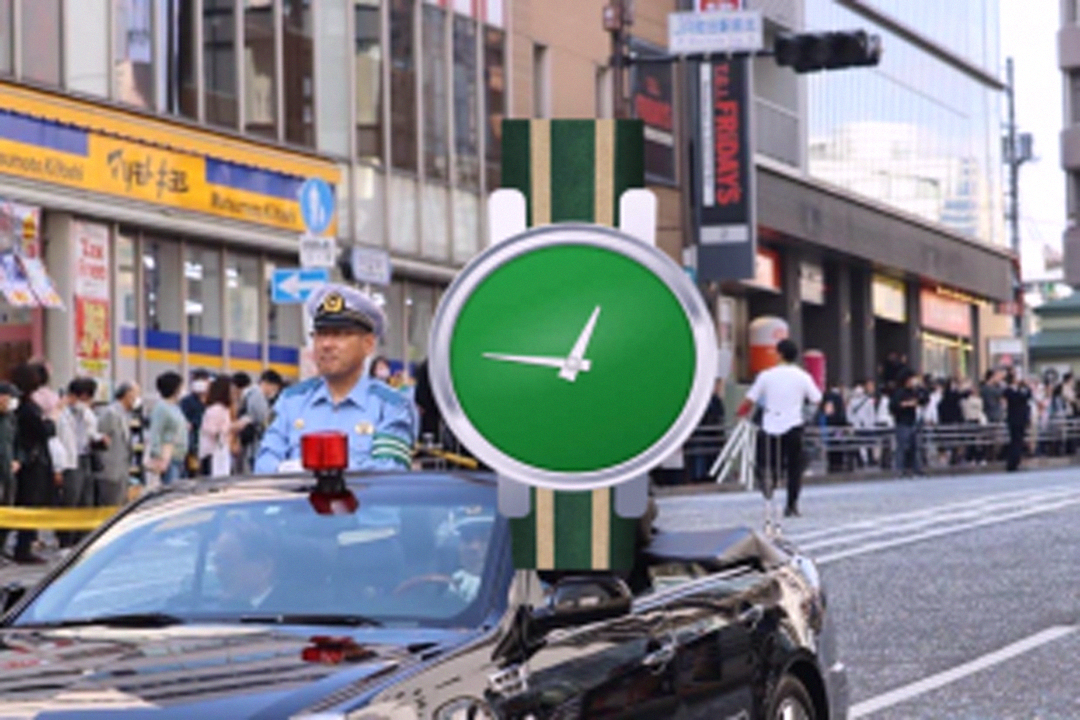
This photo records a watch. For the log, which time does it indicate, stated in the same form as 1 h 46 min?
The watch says 12 h 46 min
